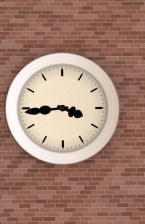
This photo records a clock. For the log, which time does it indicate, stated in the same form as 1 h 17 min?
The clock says 3 h 44 min
